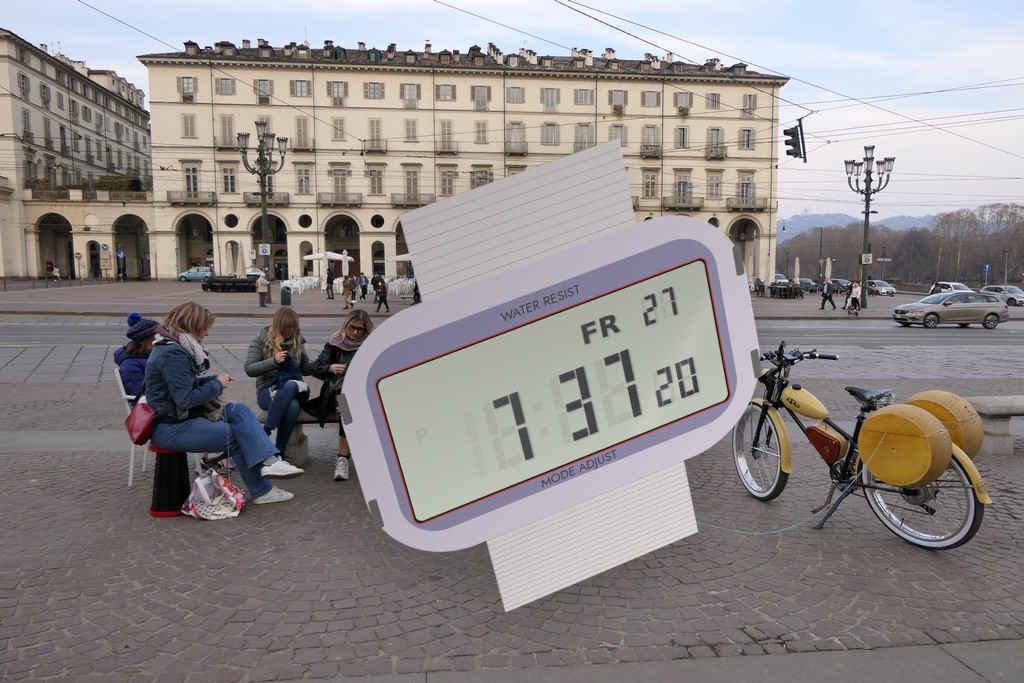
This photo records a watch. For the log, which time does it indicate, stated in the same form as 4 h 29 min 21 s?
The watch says 7 h 37 min 20 s
